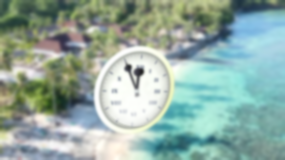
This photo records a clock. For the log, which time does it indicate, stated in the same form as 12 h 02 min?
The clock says 11 h 55 min
